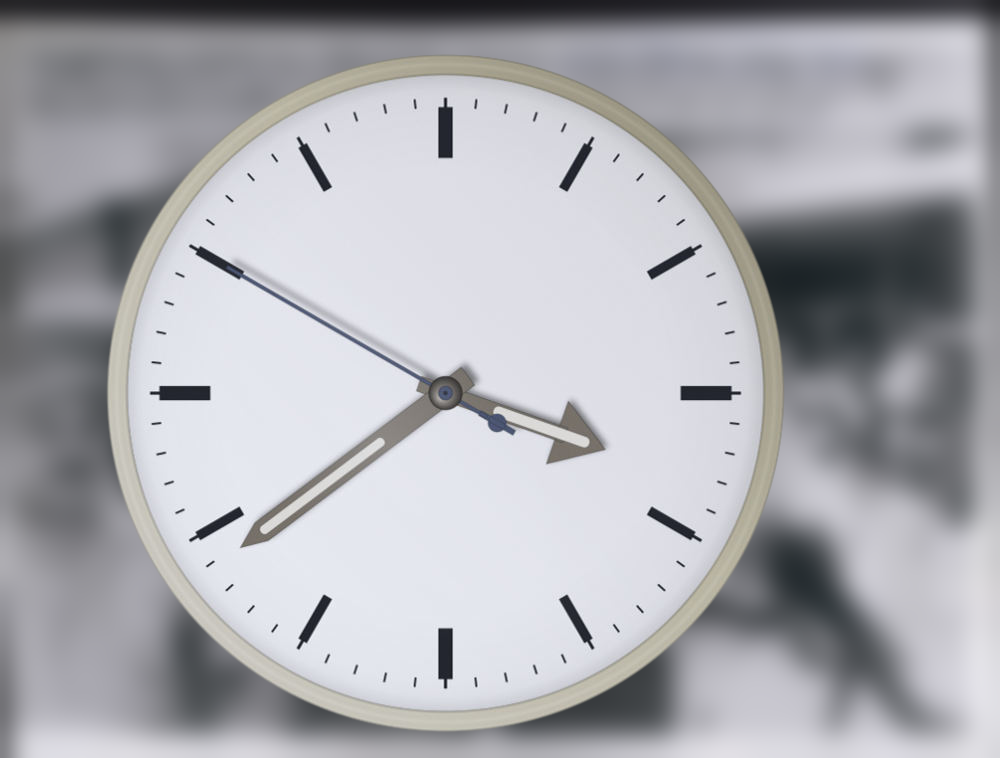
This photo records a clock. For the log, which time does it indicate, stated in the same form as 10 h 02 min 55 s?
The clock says 3 h 38 min 50 s
